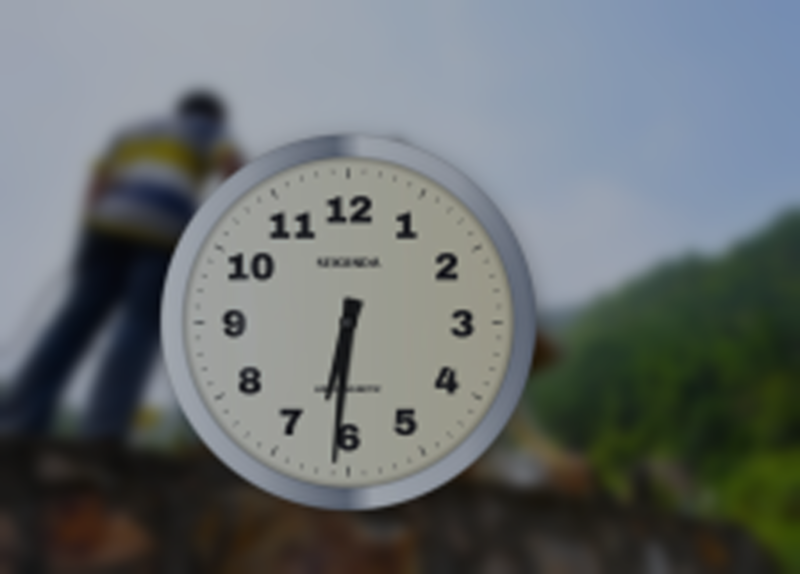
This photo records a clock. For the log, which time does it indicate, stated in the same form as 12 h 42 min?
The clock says 6 h 31 min
